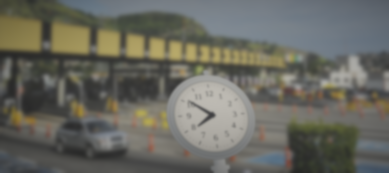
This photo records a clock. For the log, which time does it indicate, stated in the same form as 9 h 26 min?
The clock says 7 h 51 min
